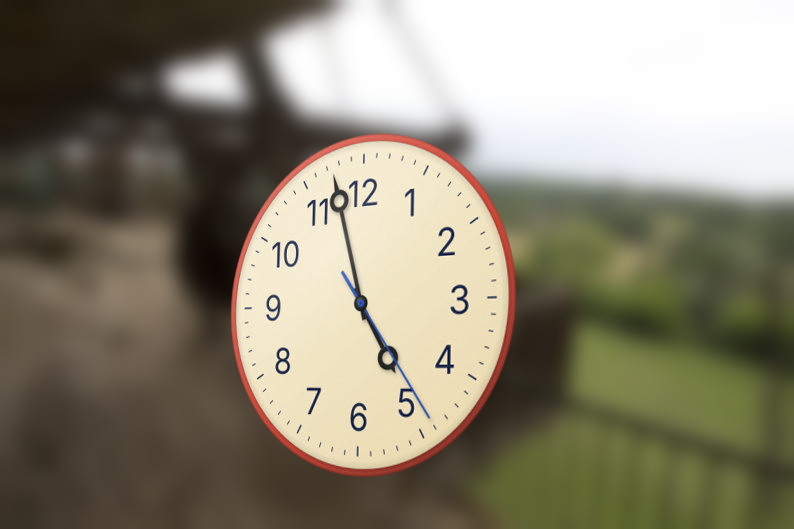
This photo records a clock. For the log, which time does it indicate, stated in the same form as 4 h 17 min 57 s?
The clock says 4 h 57 min 24 s
